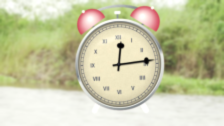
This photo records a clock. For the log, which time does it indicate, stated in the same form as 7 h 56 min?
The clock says 12 h 14 min
